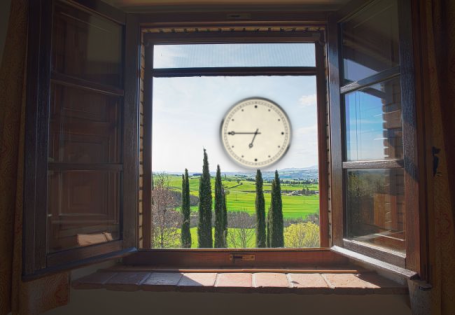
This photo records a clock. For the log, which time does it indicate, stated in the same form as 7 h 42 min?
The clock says 6 h 45 min
